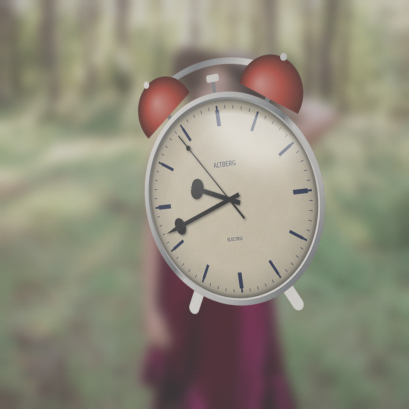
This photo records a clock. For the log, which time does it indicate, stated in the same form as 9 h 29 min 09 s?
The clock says 9 h 41 min 54 s
